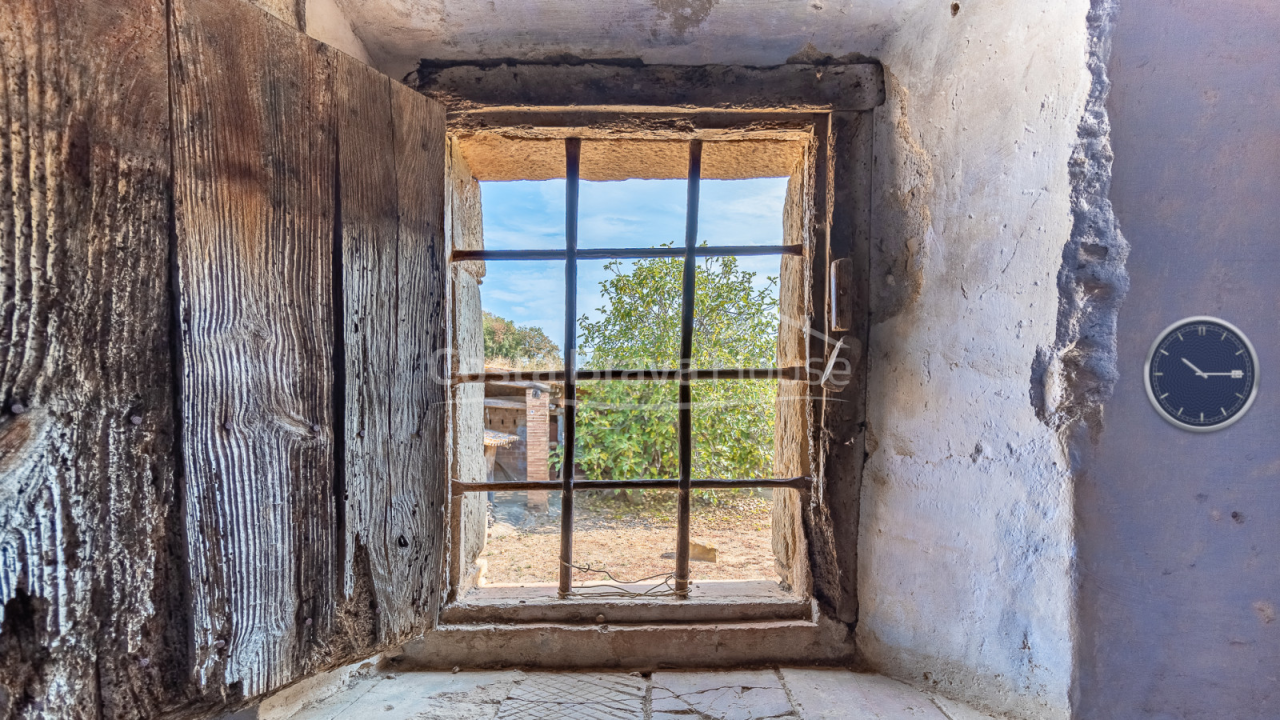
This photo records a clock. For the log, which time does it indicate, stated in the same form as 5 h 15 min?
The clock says 10 h 15 min
